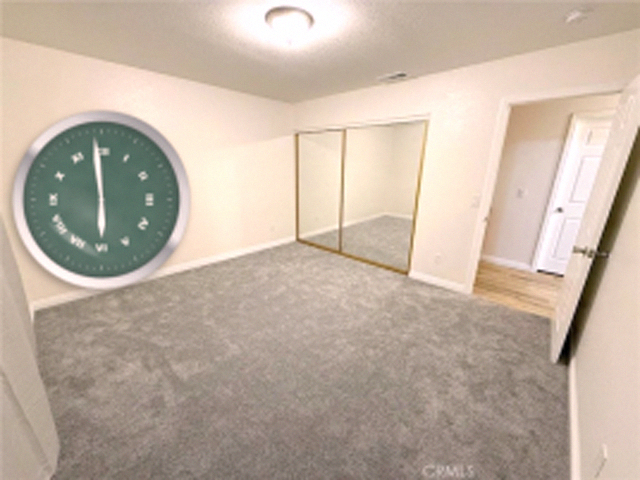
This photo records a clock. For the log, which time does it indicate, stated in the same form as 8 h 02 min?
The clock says 5 h 59 min
